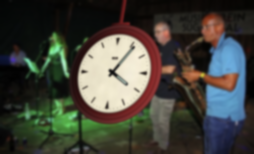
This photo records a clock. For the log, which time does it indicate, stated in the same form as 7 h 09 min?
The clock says 4 h 06 min
